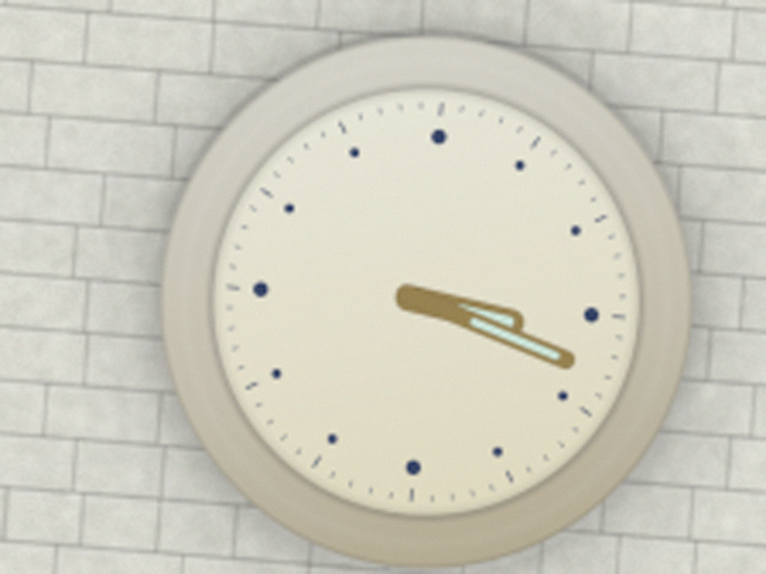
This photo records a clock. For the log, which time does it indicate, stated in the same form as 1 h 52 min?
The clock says 3 h 18 min
